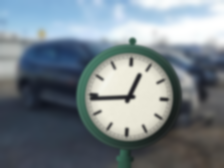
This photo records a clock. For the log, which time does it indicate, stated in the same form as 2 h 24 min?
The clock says 12 h 44 min
